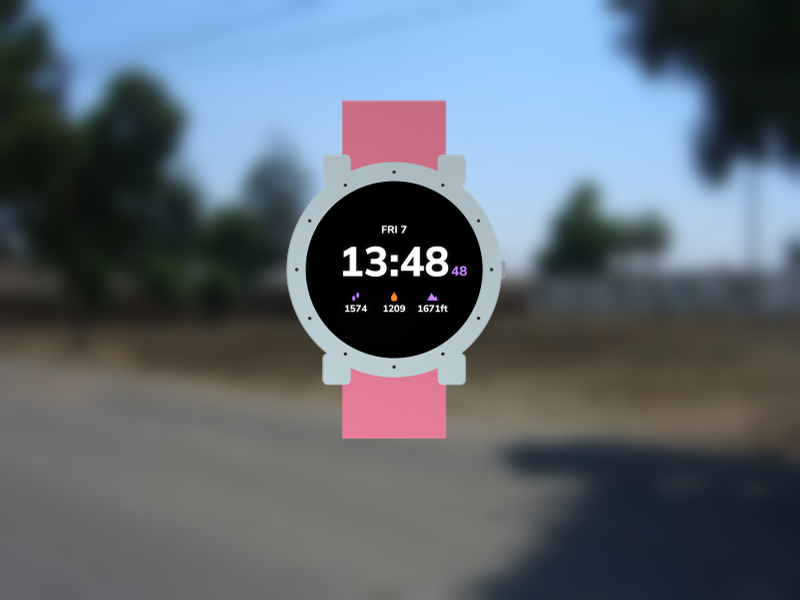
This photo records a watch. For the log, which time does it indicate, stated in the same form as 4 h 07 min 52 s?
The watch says 13 h 48 min 48 s
